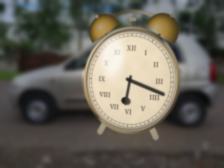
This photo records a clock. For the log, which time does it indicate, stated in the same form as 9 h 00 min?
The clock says 6 h 18 min
